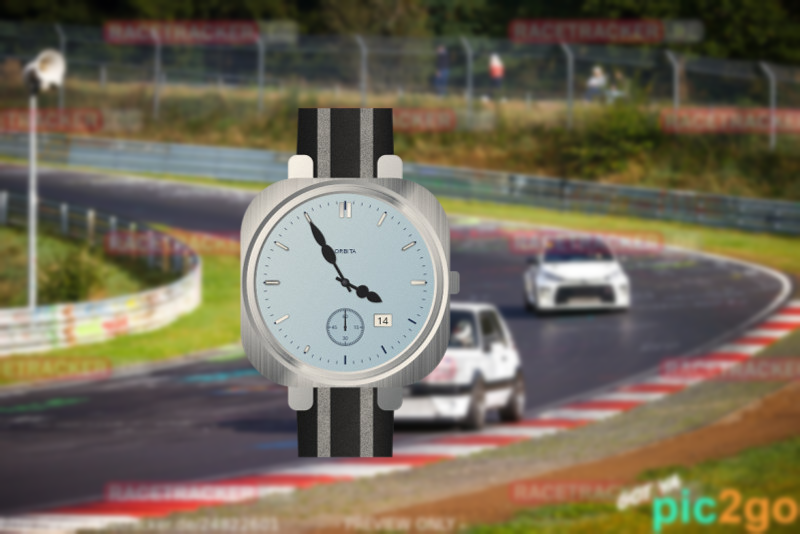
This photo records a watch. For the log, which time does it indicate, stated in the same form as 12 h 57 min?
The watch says 3 h 55 min
